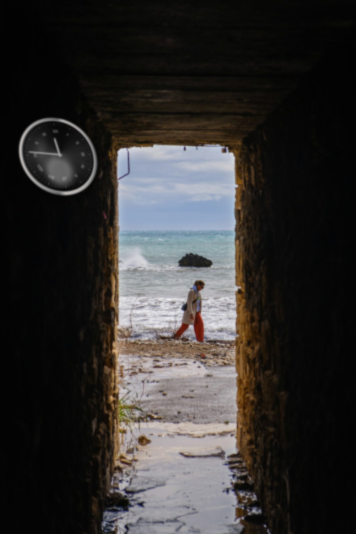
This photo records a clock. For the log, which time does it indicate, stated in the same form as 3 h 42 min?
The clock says 11 h 46 min
